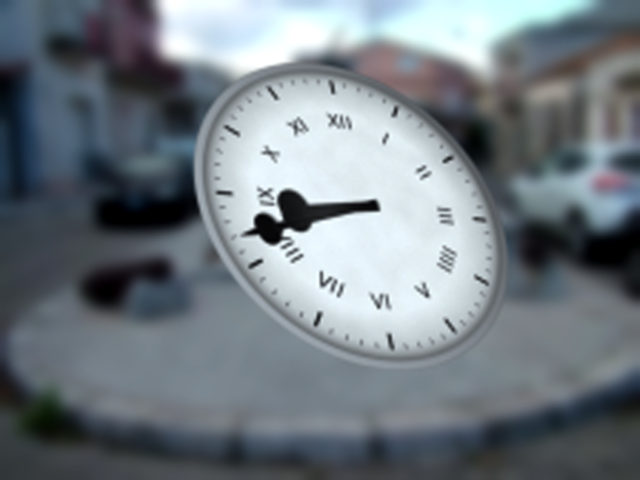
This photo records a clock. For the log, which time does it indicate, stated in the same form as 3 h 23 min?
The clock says 8 h 42 min
